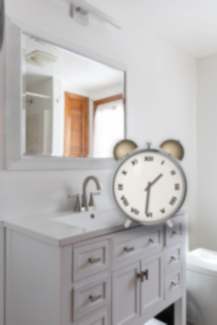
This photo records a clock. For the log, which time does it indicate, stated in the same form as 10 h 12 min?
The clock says 1 h 31 min
